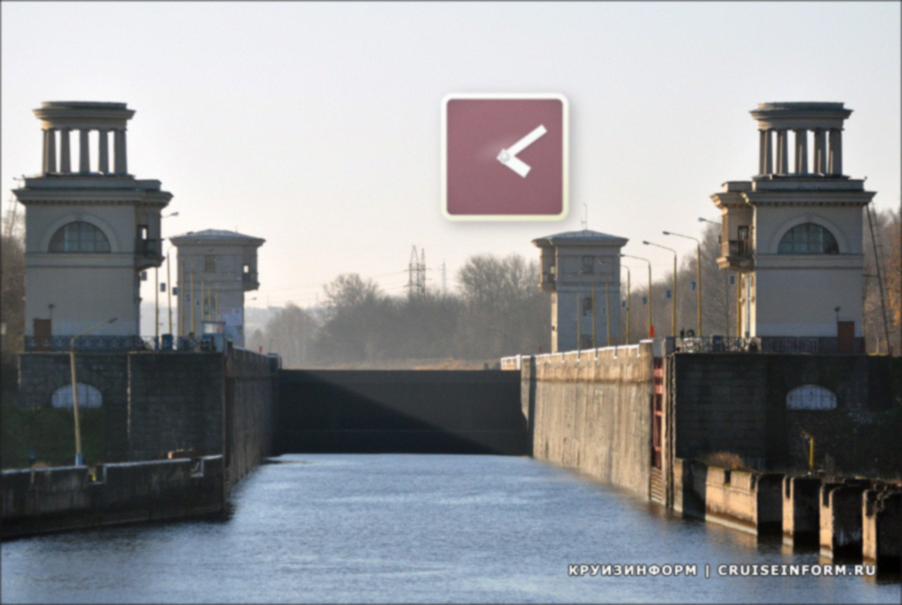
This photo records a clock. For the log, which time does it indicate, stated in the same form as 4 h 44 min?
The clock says 4 h 09 min
